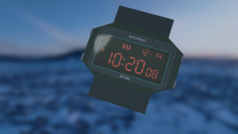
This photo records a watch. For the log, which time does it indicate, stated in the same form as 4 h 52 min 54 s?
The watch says 10 h 20 min 08 s
